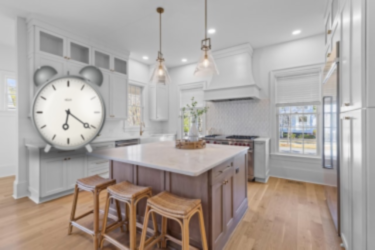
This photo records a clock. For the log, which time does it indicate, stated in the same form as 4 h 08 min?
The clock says 6 h 21 min
